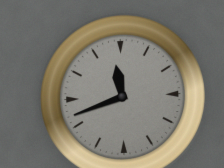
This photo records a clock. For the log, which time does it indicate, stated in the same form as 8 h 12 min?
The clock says 11 h 42 min
